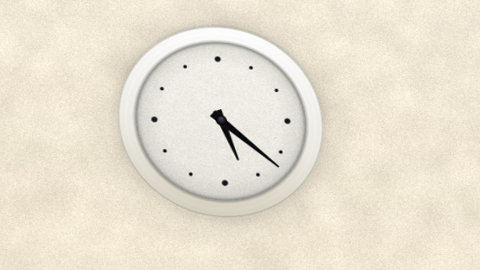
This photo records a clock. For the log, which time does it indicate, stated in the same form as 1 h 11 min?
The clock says 5 h 22 min
